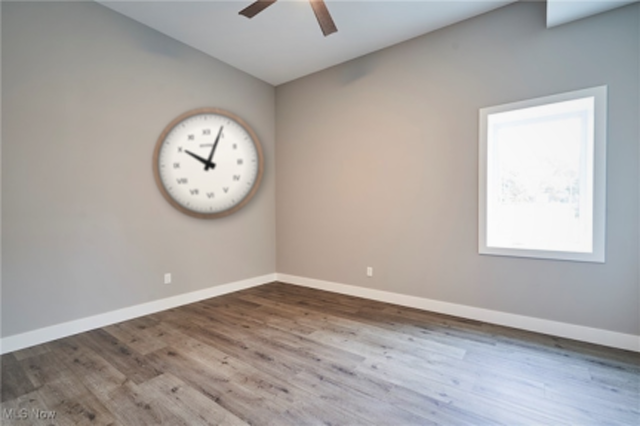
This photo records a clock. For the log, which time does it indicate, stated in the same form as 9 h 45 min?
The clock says 10 h 04 min
